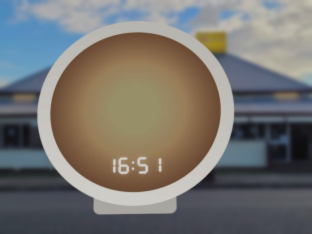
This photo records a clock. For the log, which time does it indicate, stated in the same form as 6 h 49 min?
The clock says 16 h 51 min
